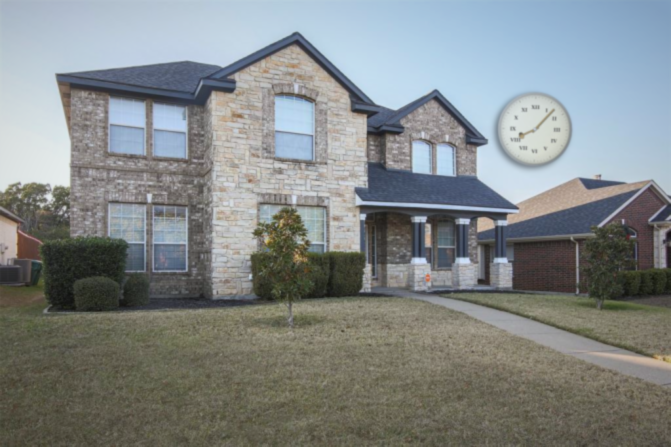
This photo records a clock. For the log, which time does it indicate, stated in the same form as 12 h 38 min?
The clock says 8 h 07 min
